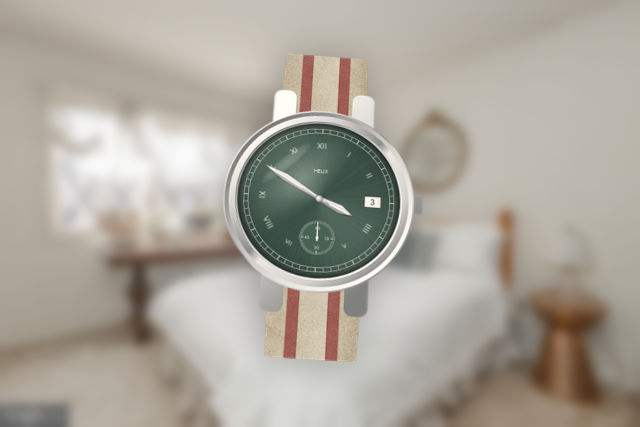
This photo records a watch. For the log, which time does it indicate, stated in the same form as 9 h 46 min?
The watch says 3 h 50 min
